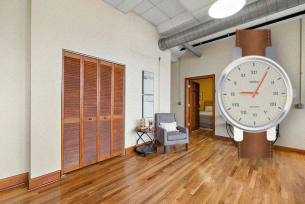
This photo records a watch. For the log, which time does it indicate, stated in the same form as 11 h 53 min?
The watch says 9 h 05 min
